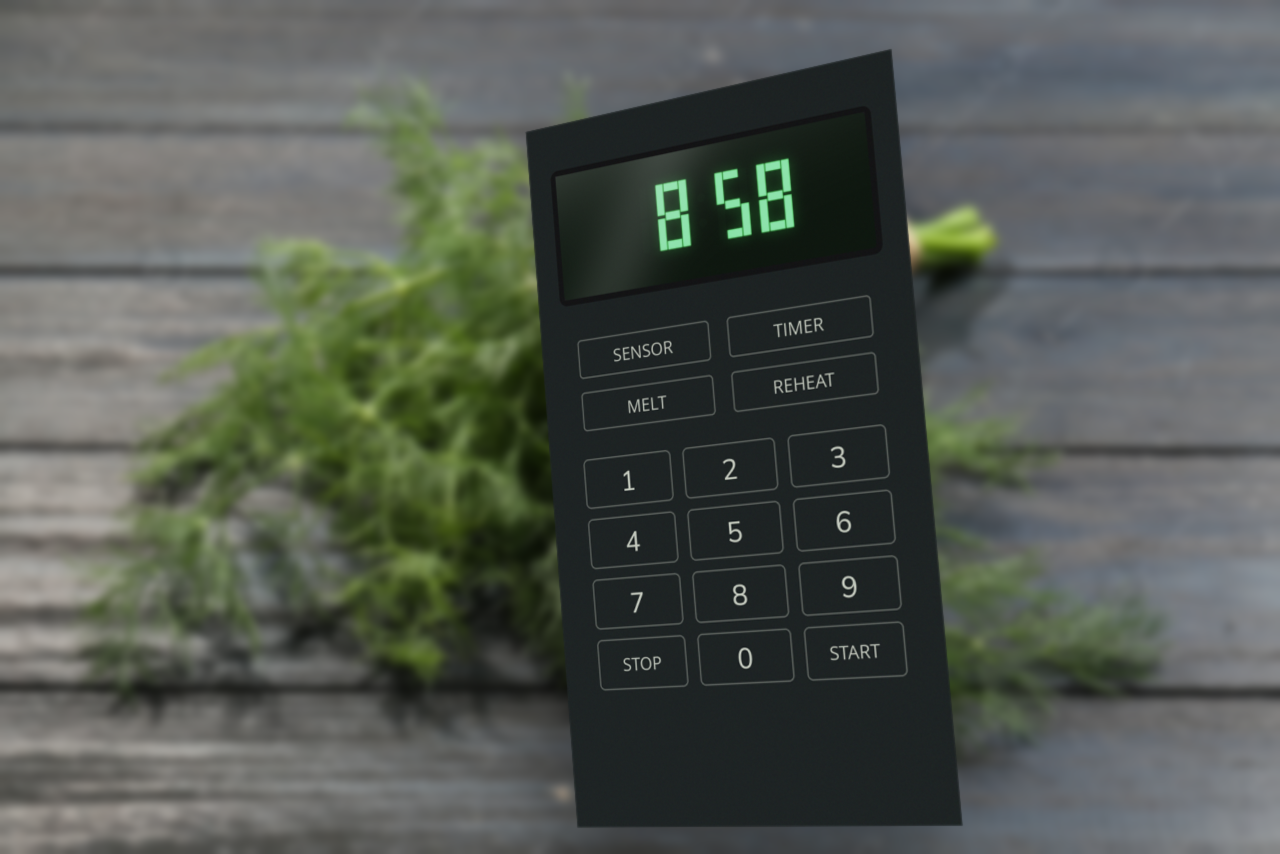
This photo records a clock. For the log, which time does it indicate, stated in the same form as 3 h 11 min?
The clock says 8 h 58 min
